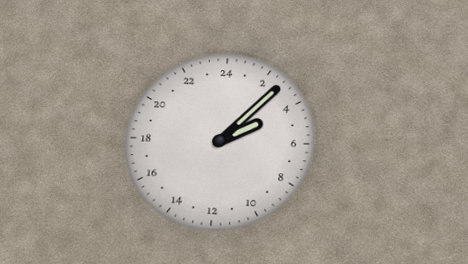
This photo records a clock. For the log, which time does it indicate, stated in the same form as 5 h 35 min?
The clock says 4 h 07 min
